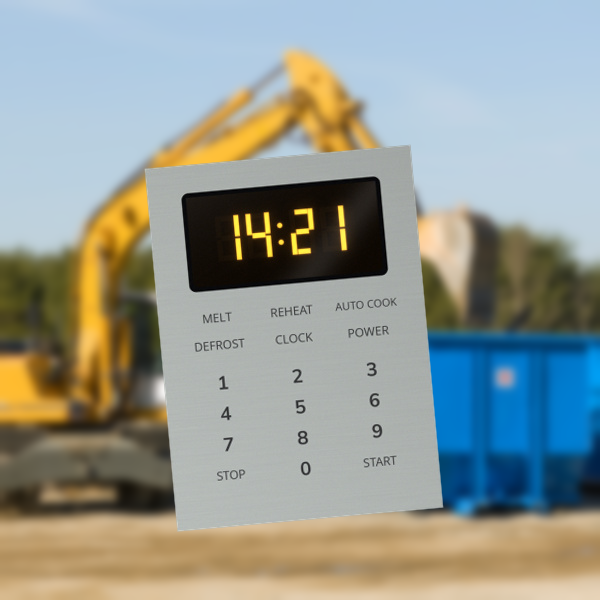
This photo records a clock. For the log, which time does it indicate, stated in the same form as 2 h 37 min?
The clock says 14 h 21 min
